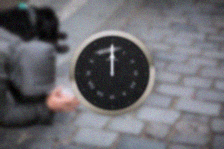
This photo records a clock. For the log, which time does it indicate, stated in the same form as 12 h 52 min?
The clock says 12 h 00 min
